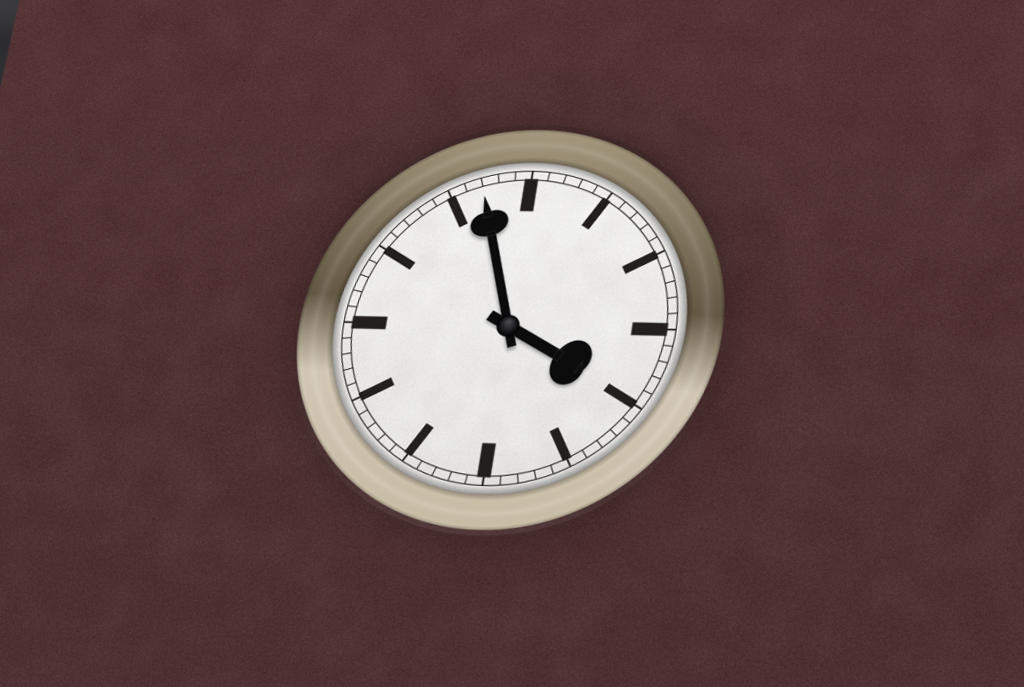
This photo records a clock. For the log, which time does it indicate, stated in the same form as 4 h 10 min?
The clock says 3 h 57 min
